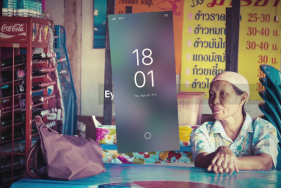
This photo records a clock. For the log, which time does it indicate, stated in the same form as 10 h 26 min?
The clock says 18 h 01 min
